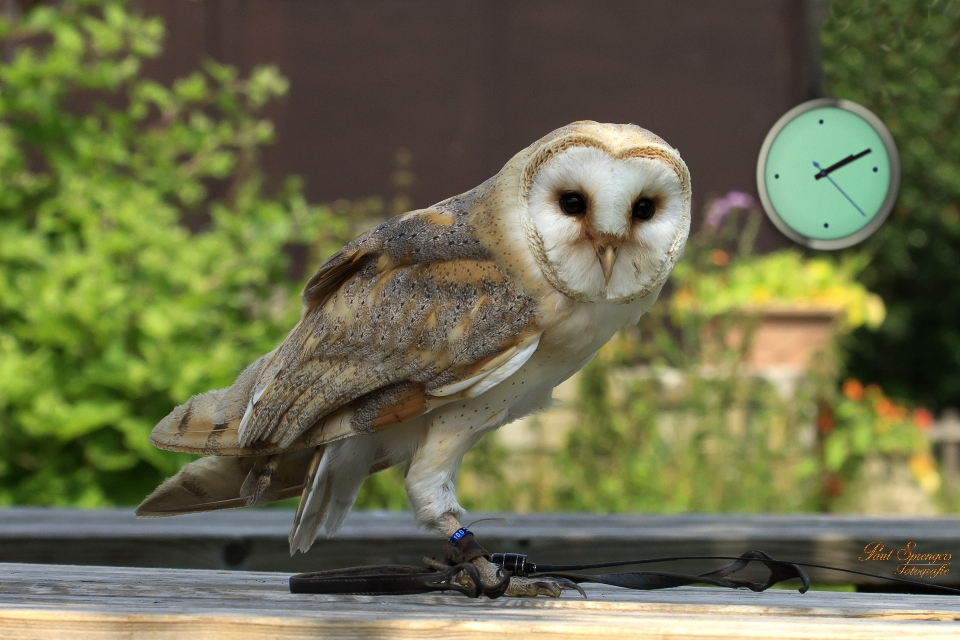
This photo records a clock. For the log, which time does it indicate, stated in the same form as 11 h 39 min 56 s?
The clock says 2 h 11 min 23 s
